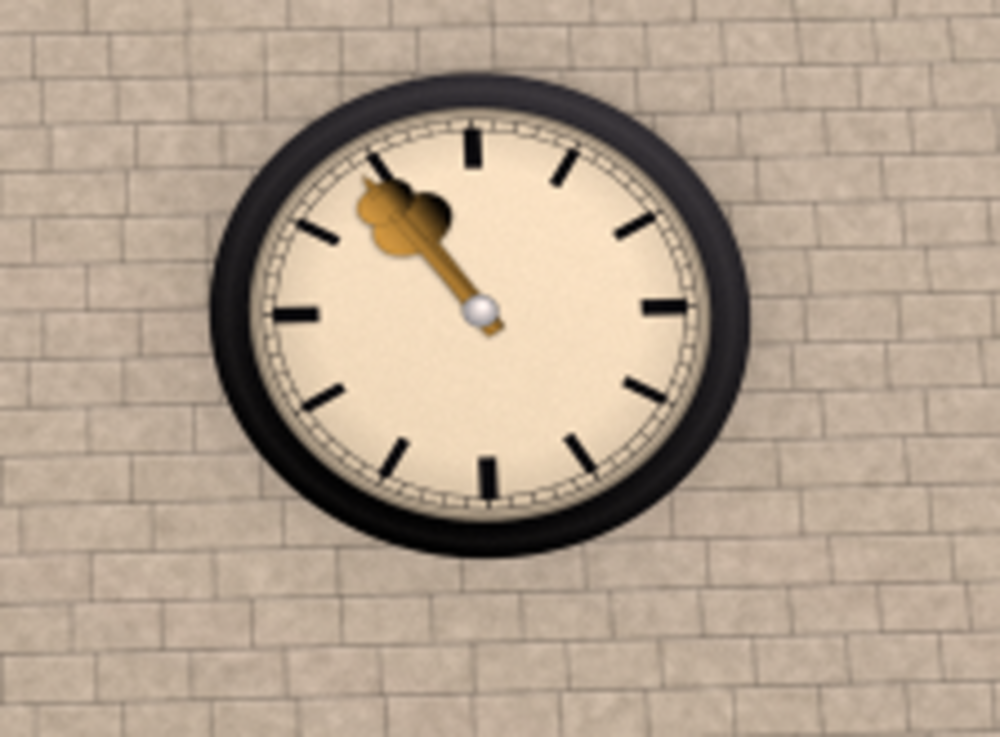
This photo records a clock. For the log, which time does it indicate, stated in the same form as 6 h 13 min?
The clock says 10 h 54 min
